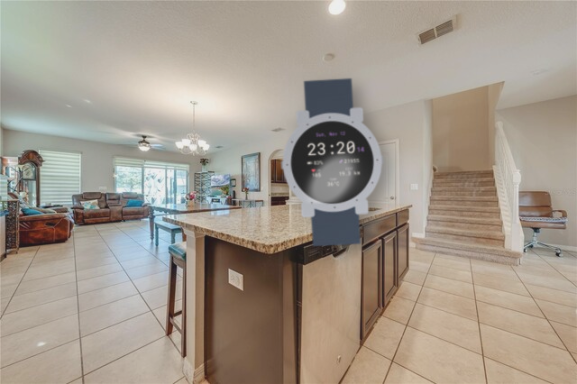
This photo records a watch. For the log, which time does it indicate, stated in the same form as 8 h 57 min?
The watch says 23 h 20 min
